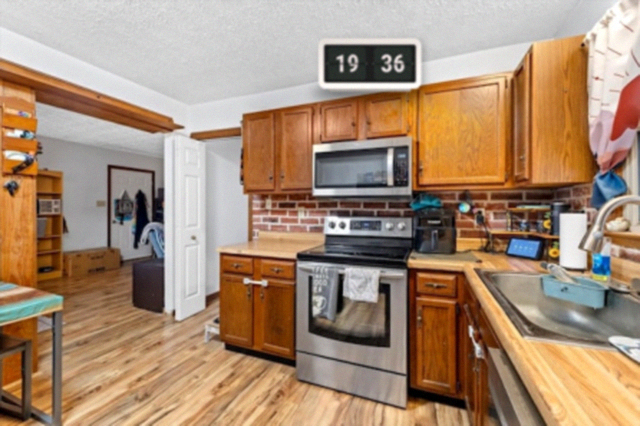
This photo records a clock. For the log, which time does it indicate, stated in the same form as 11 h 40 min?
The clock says 19 h 36 min
